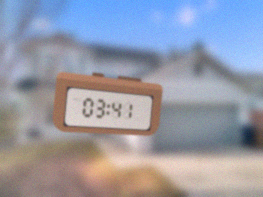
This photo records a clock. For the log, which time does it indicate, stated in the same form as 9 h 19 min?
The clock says 3 h 41 min
